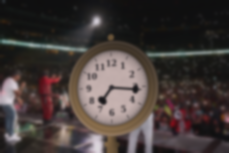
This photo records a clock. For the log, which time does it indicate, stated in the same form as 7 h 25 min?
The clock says 7 h 16 min
